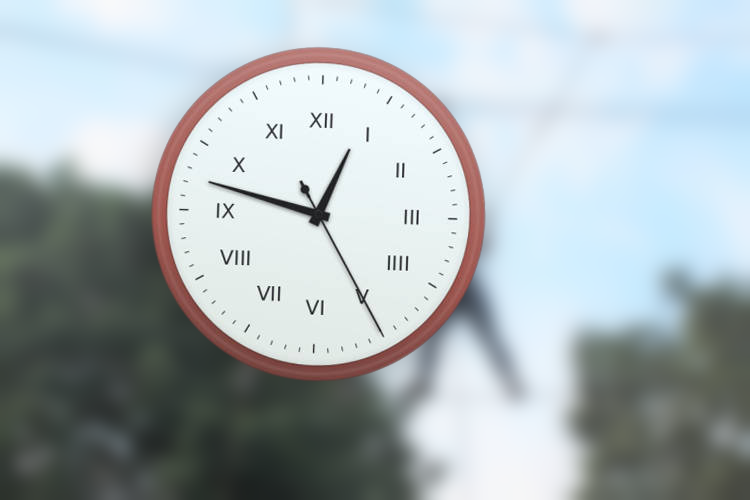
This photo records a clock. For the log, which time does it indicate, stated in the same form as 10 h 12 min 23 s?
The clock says 12 h 47 min 25 s
